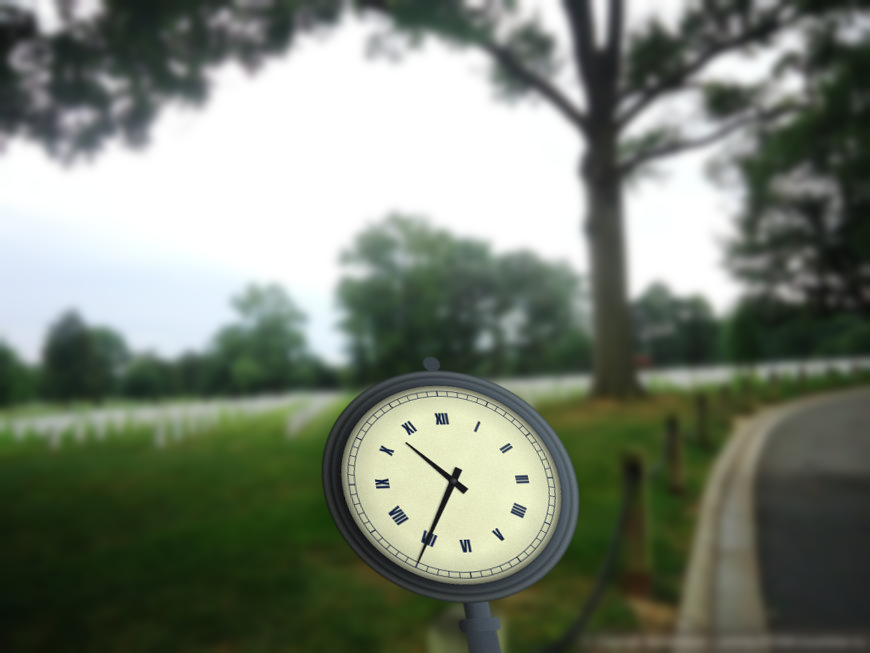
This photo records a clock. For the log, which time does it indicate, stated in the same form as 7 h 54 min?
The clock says 10 h 35 min
